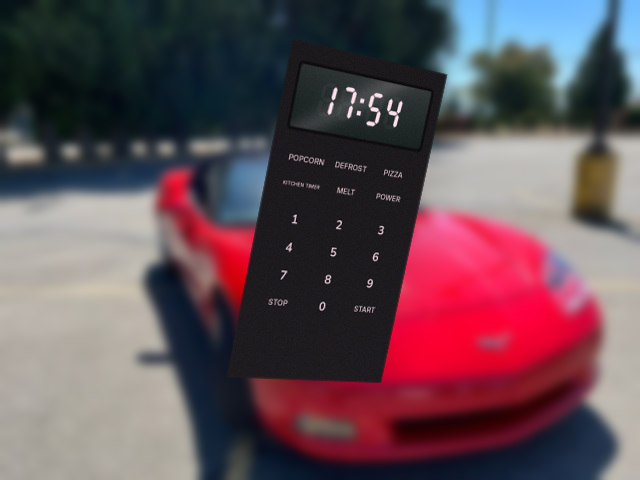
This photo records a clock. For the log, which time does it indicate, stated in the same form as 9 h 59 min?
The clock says 17 h 54 min
